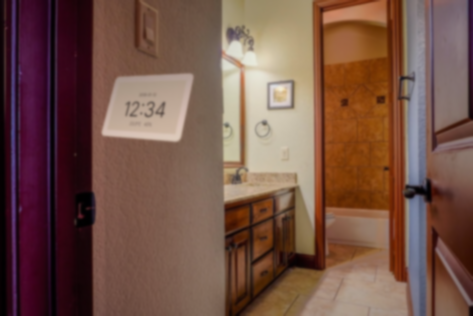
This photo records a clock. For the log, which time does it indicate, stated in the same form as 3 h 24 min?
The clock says 12 h 34 min
